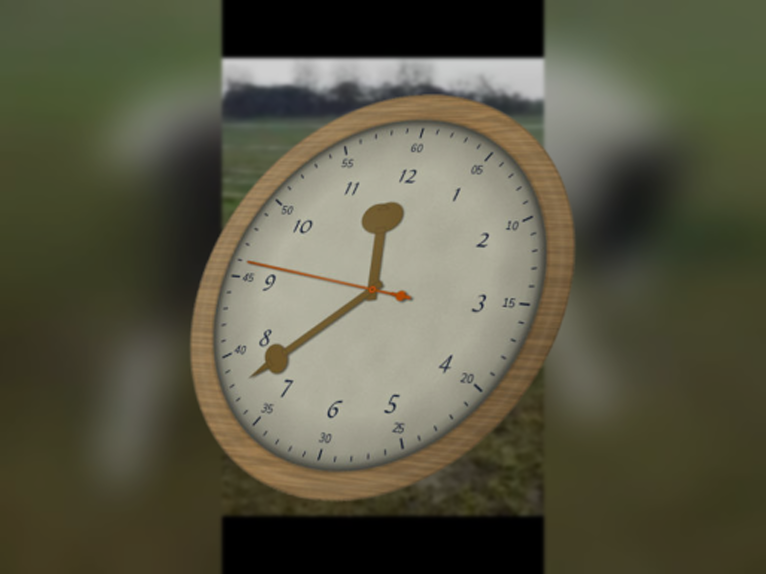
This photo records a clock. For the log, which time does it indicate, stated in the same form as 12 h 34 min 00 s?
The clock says 11 h 37 min 46 s
